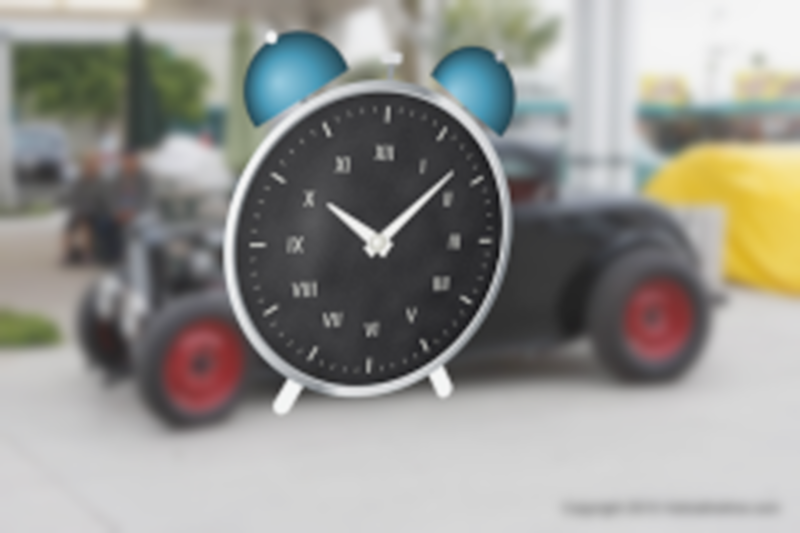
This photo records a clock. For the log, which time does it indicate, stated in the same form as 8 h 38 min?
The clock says 10 h 08 min
